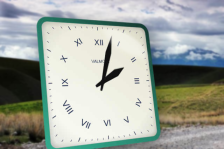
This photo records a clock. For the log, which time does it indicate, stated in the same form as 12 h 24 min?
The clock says 2 h 03 min
